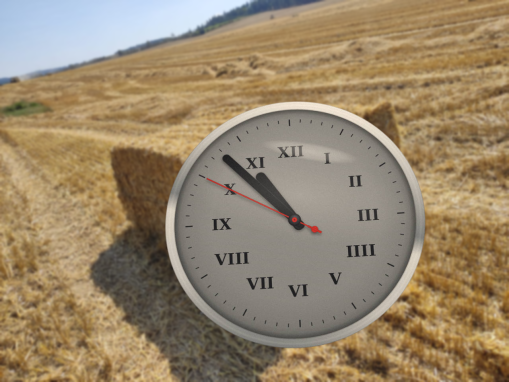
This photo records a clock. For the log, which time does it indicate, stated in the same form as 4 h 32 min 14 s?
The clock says 10 h 52 min 50 s
